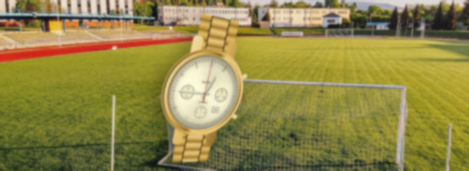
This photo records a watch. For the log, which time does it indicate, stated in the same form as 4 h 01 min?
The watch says 12 h 45 min
